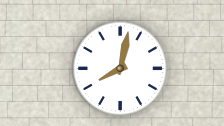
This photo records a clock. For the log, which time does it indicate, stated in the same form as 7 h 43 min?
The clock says 8 h 02 min
